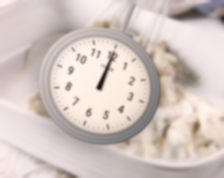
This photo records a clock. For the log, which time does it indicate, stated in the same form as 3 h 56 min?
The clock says 12 h 00 min
